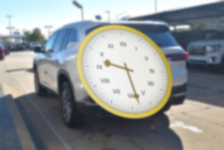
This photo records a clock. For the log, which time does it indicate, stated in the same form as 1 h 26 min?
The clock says 9 h 28 min
